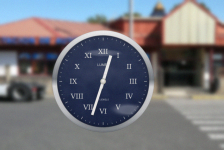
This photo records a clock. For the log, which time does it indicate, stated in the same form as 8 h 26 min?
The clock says 12 h 33 min
